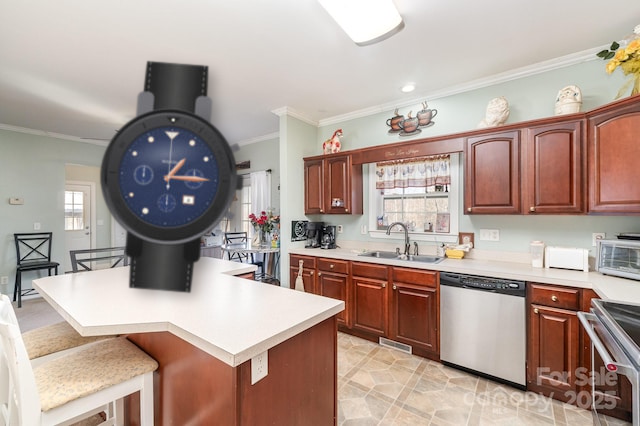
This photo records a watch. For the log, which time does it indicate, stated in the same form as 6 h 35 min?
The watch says 1 h 15 min
